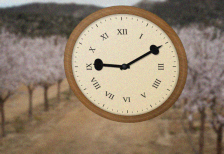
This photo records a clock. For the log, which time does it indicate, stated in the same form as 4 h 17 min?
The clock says 9 h 10 min
